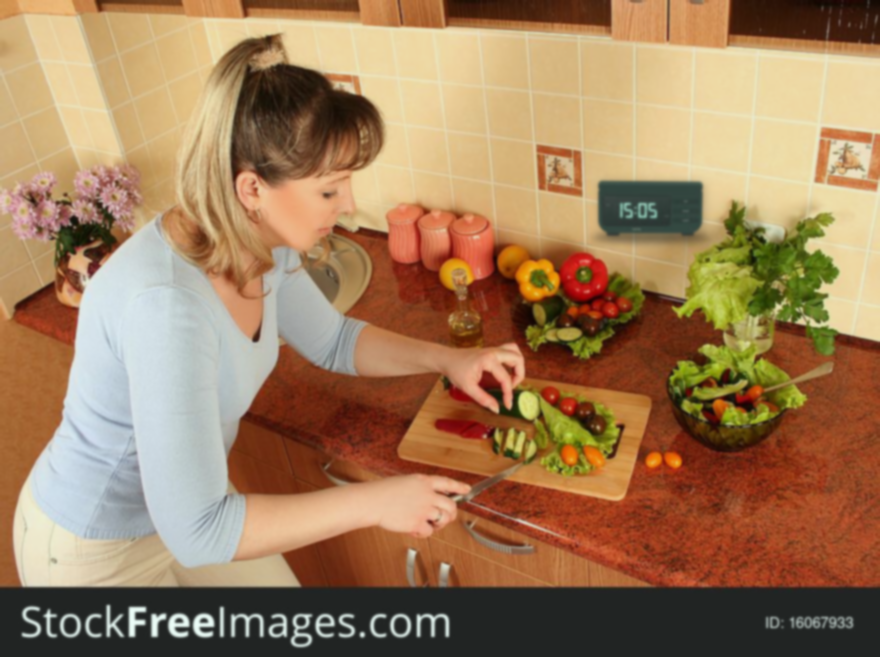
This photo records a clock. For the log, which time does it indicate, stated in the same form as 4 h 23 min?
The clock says 15 h 05 min
